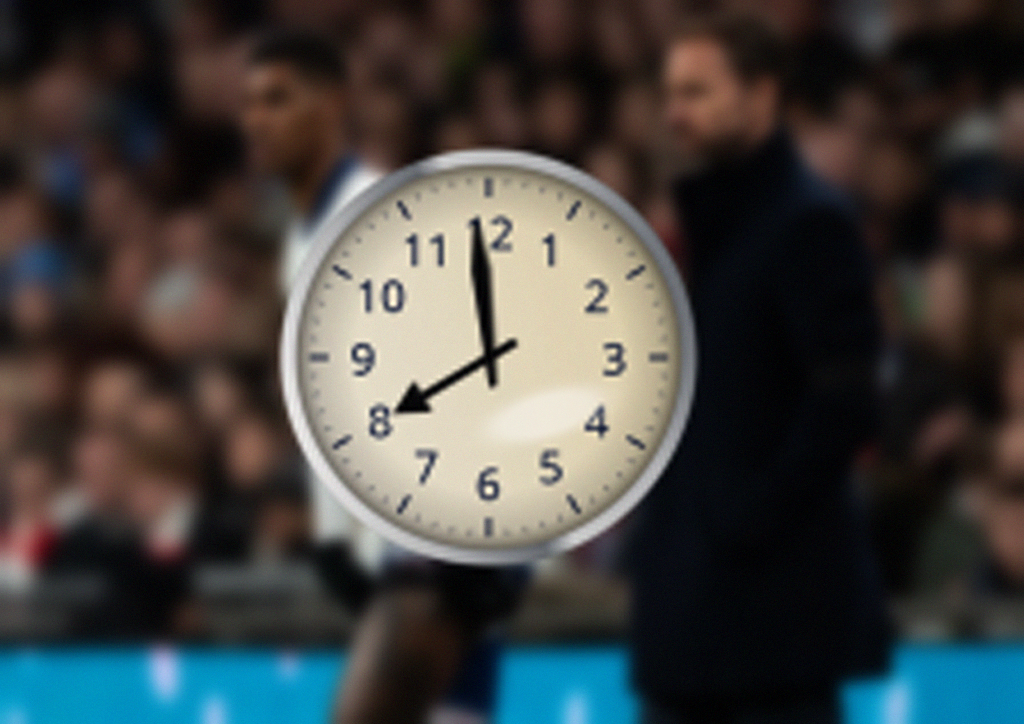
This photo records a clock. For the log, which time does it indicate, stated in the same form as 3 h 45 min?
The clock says 7 h 59 min
